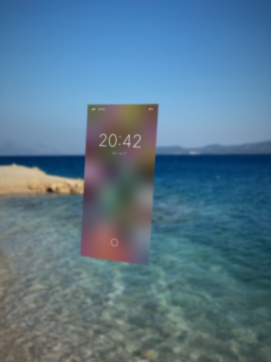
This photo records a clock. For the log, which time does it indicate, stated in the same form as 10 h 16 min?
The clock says 20 h 42 min
